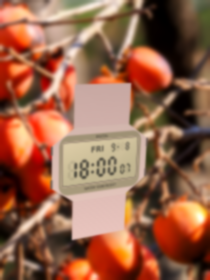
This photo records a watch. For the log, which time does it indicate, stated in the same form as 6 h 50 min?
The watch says 18 h 00 min
